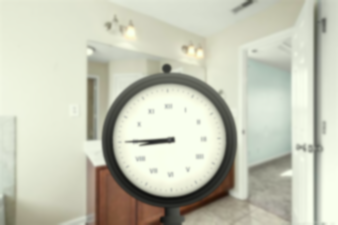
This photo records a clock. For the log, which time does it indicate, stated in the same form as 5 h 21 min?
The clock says 8 h 45 min
